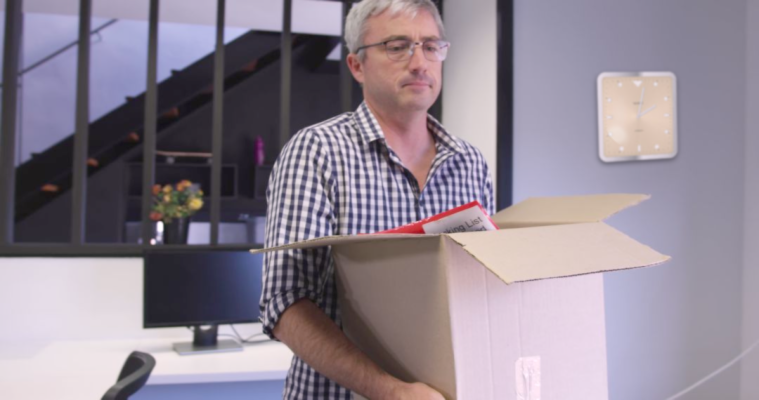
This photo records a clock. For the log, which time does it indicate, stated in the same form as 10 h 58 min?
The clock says 2 h 02 min
